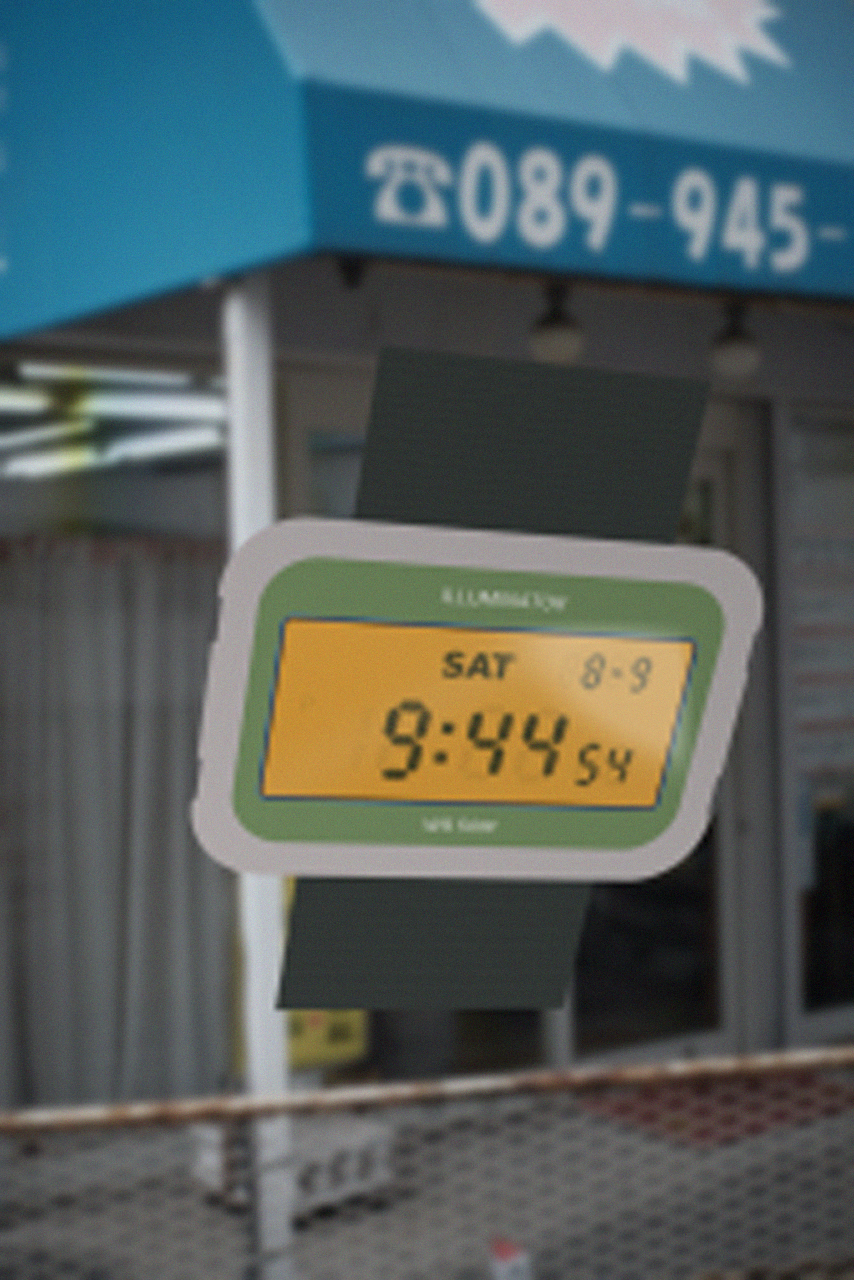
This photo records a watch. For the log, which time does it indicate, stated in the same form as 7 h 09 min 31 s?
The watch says 9 h 44 min 54 s
